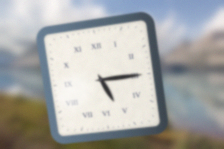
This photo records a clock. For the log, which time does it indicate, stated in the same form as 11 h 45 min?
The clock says 5 h 15 min
